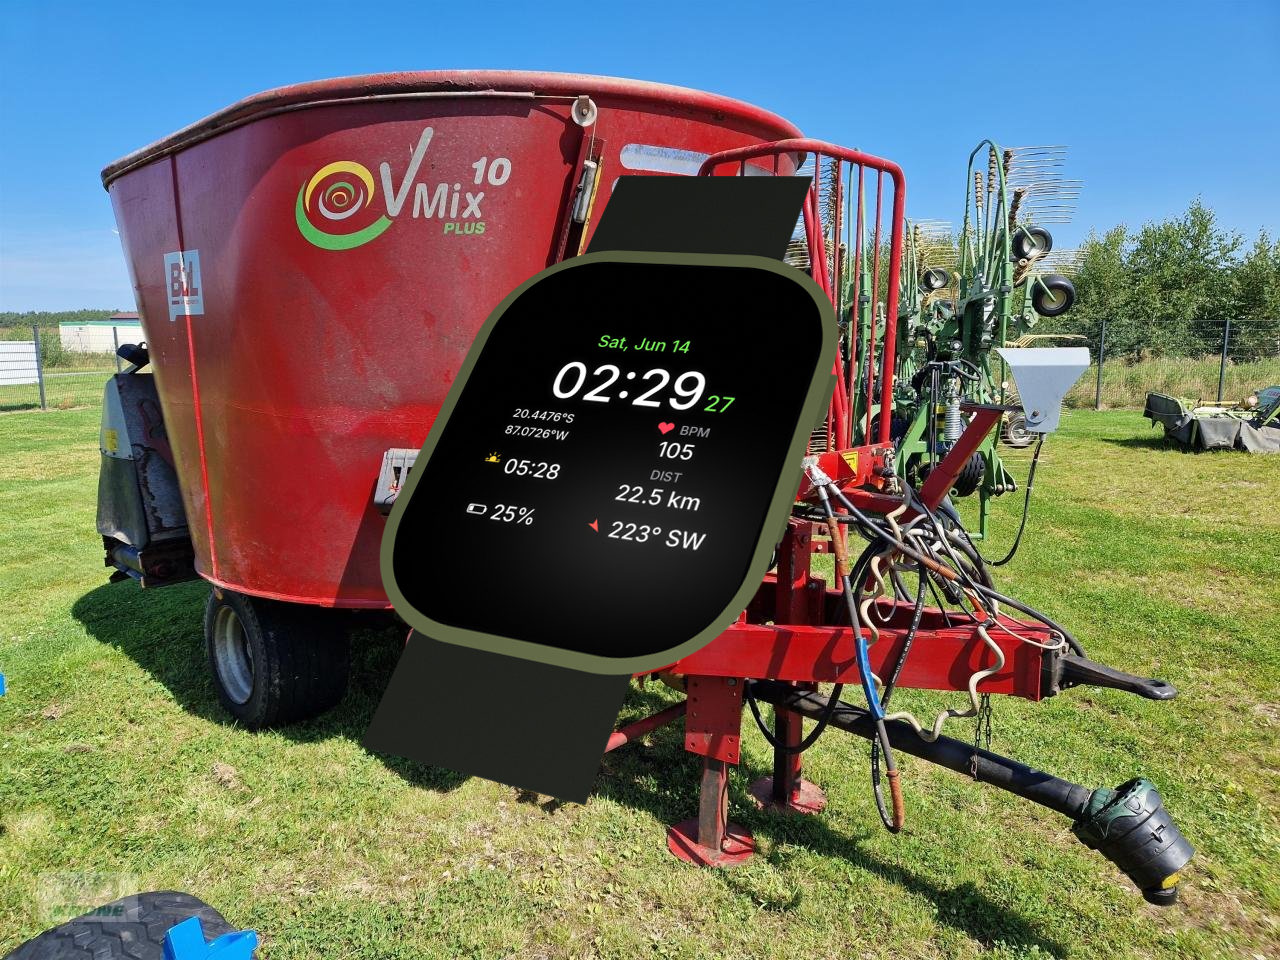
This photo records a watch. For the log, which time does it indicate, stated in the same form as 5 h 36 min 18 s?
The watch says 2 h 29 min 27 s
